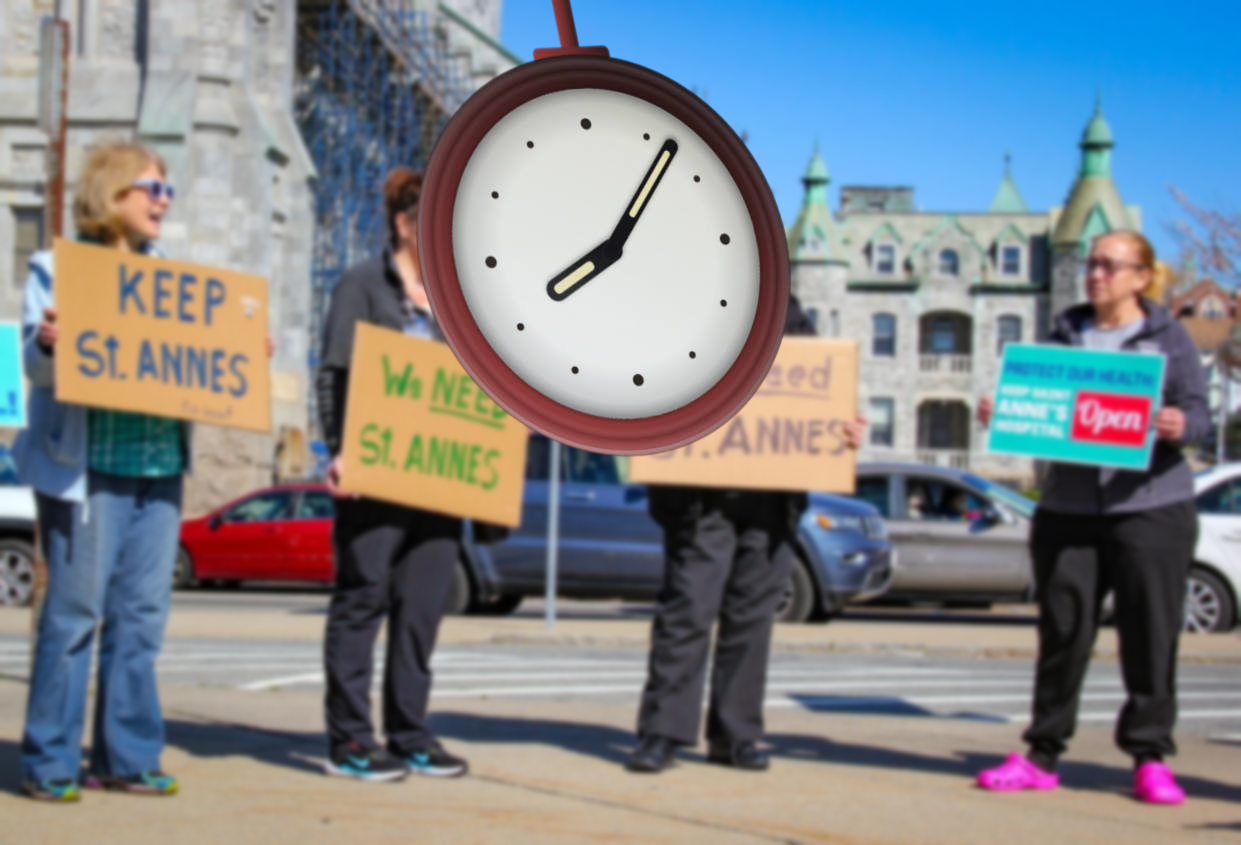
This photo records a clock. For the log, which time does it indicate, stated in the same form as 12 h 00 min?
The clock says 8 h 07 min
